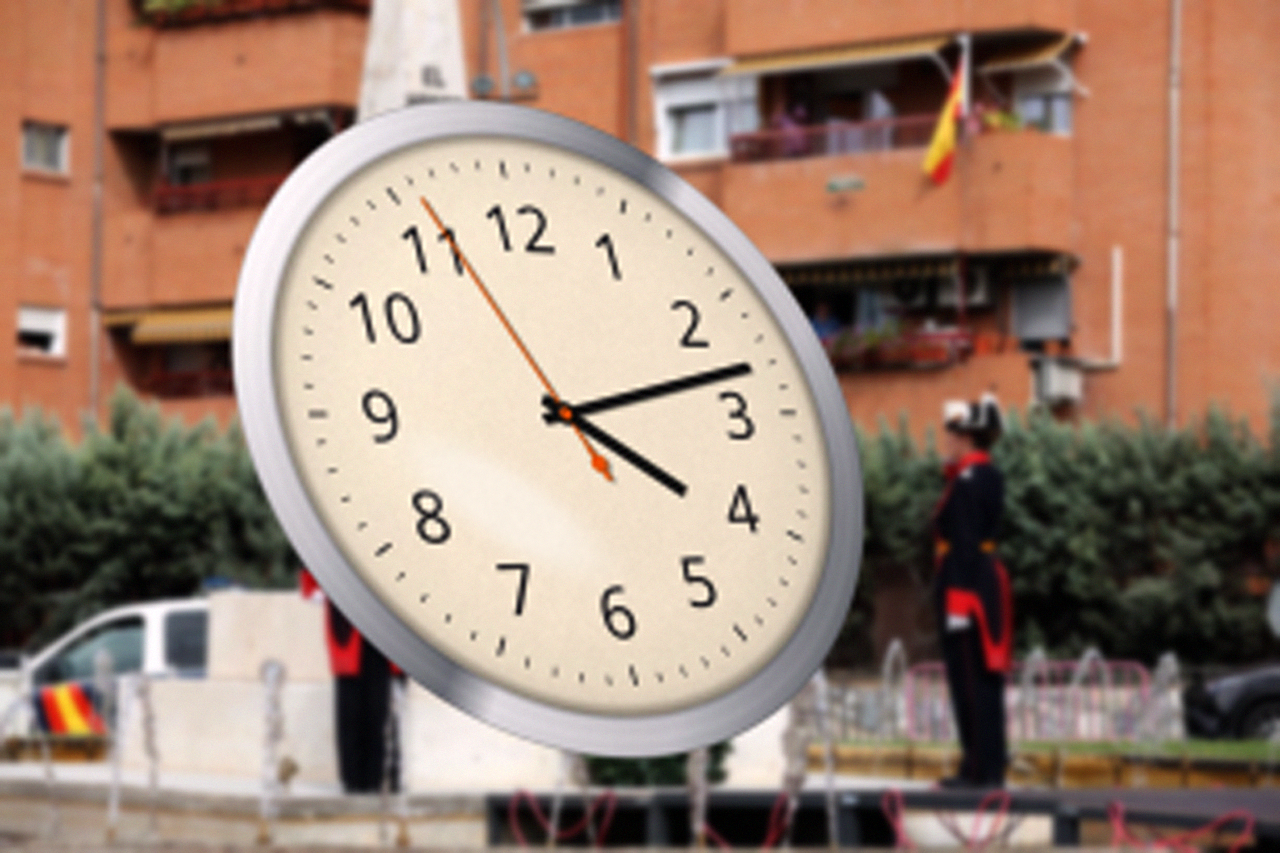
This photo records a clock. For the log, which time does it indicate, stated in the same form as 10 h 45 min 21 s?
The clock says 4 h 12 min 56 s
